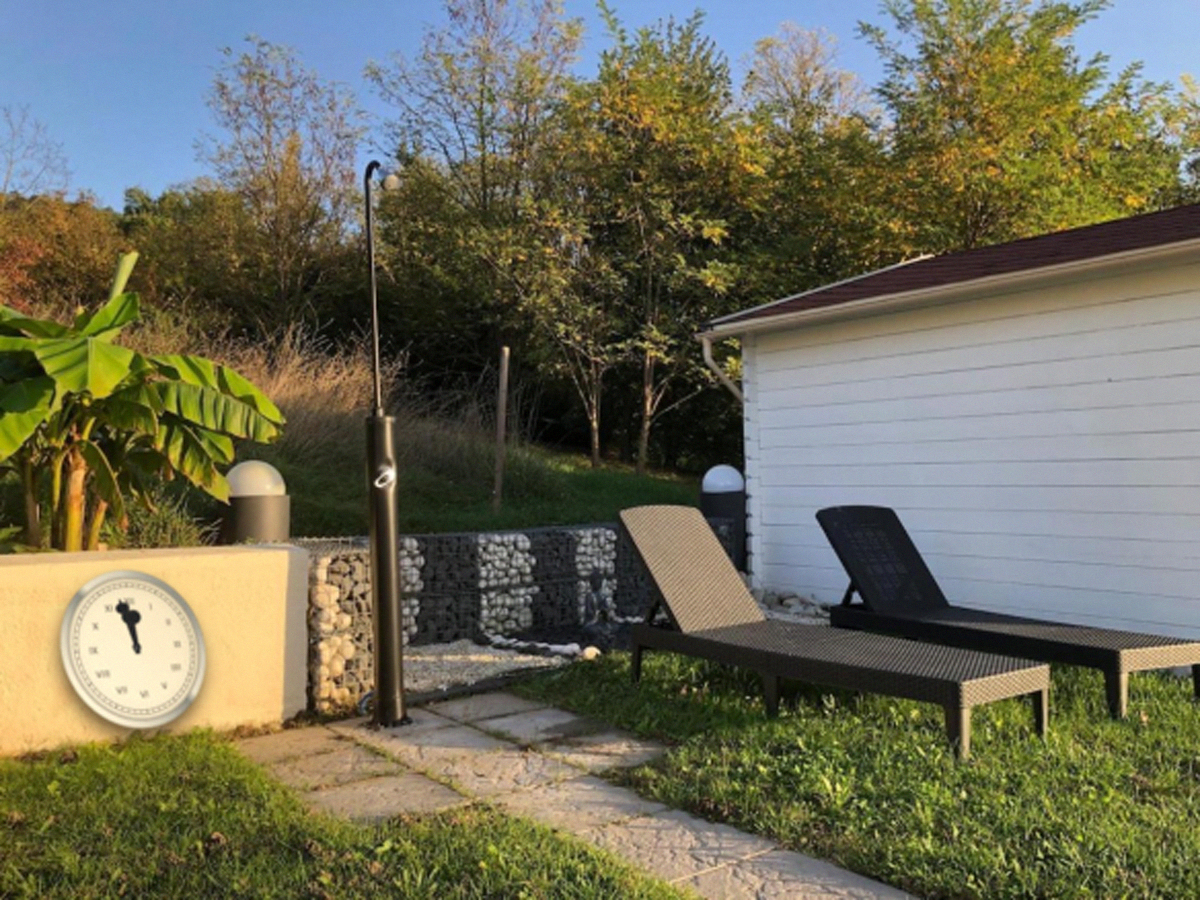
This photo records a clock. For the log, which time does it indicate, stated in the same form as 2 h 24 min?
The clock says 11 h 58 min
